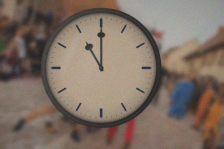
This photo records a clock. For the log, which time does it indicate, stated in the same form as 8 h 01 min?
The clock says 11 h 00 min
